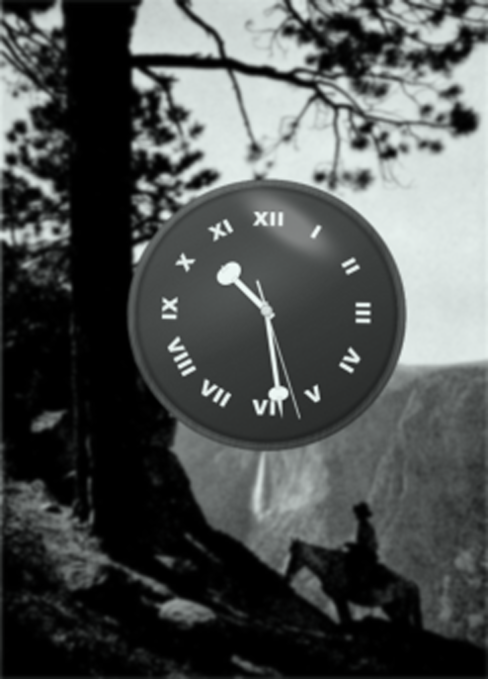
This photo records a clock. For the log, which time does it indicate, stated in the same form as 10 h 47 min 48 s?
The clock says 10 h 28 min 27 s
